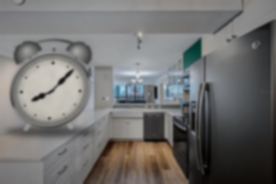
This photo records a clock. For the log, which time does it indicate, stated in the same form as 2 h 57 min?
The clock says 8 h 07 min
